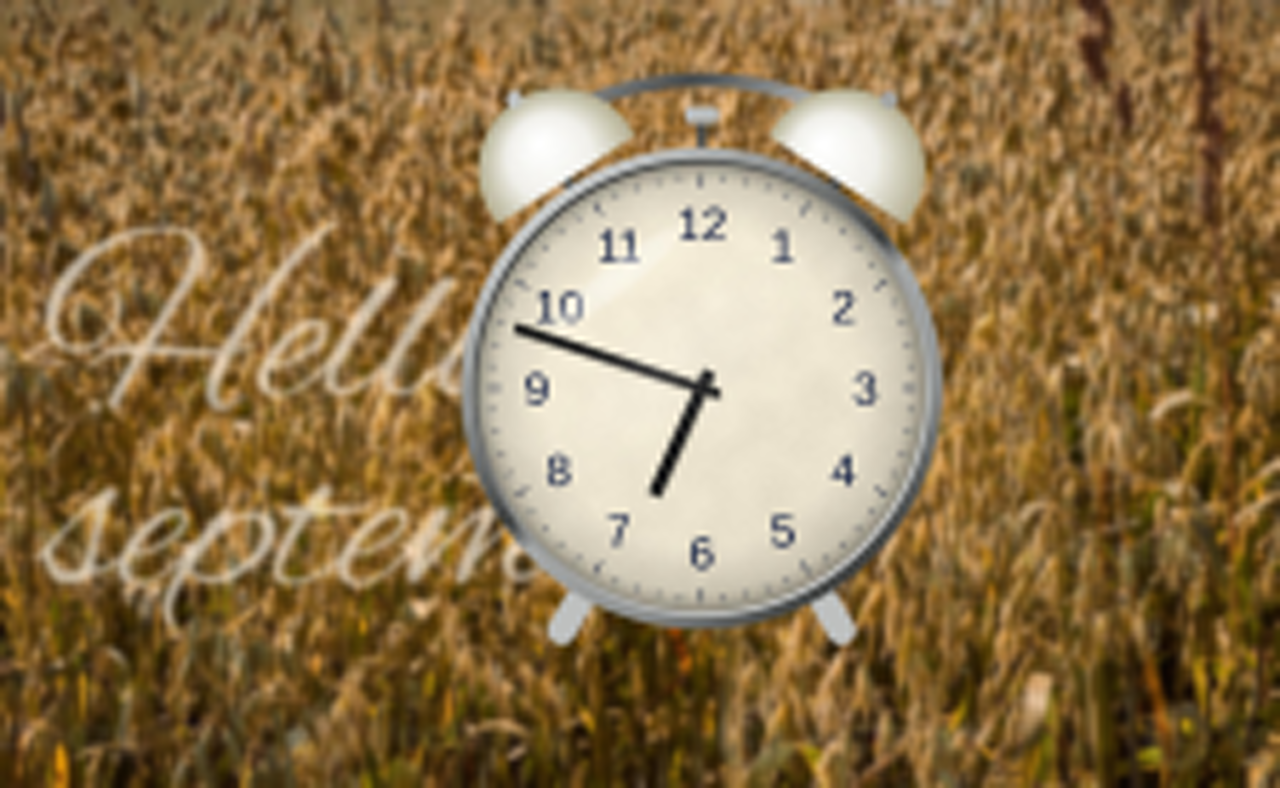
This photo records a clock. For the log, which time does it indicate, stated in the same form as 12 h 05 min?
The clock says 6 h 48 min
